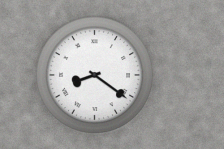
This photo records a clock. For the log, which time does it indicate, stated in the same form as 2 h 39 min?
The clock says 8 h 21 min
